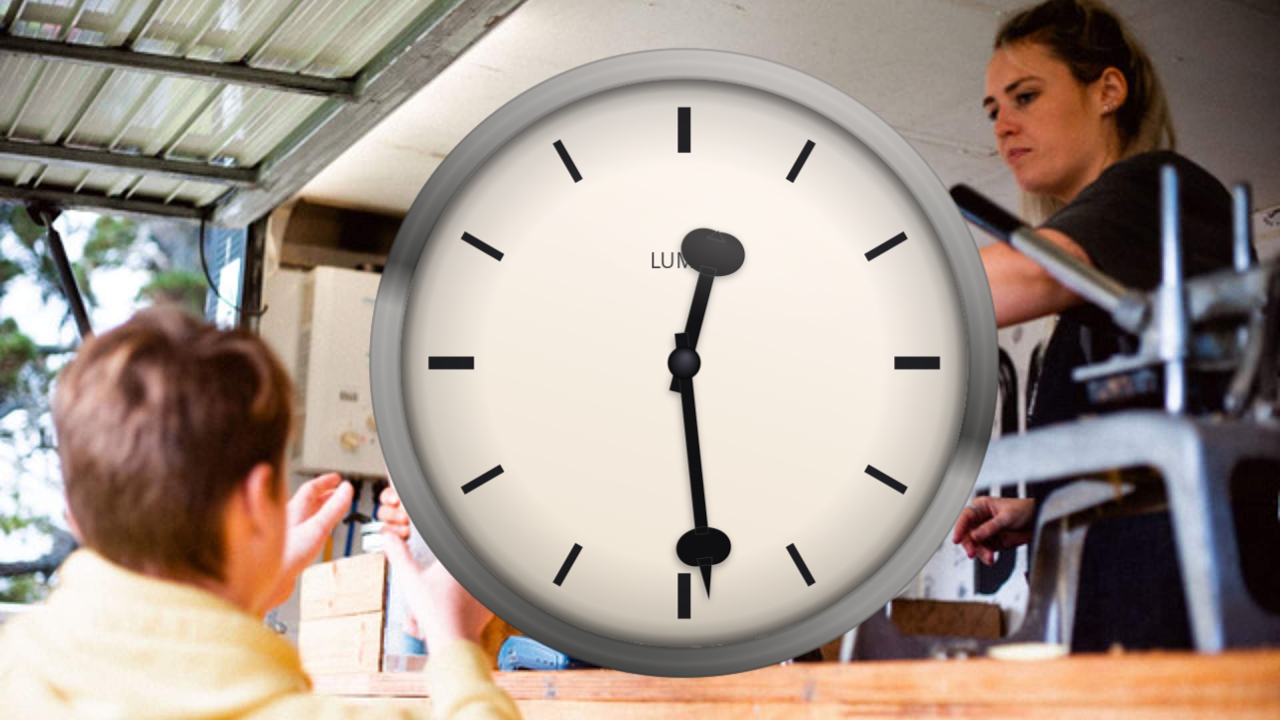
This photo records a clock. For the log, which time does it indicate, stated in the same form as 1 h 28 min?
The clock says 12 h 29 min
